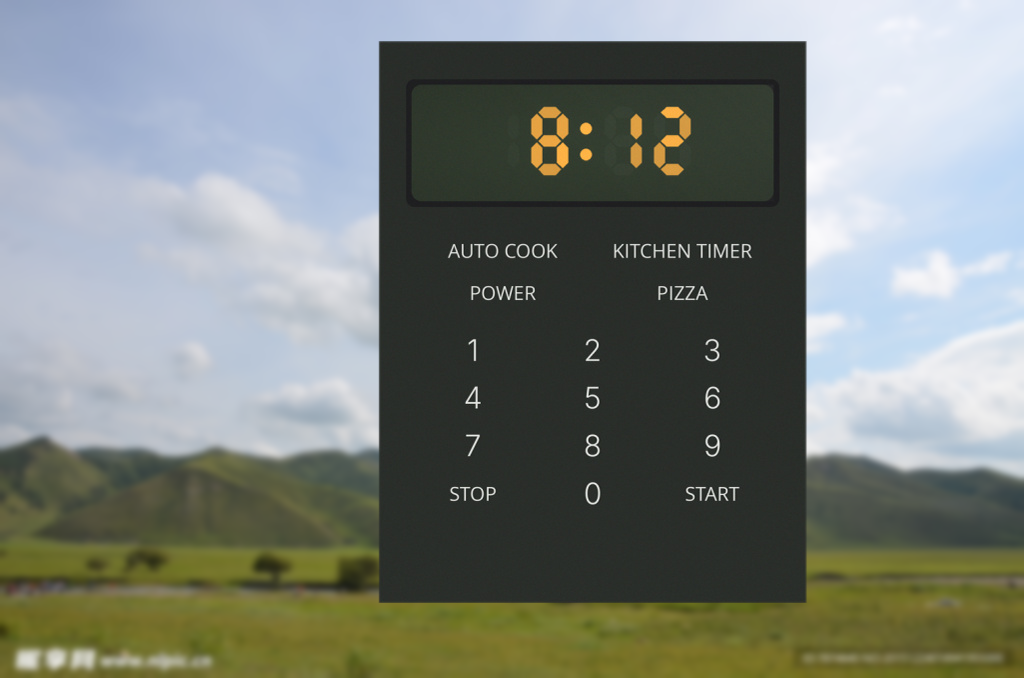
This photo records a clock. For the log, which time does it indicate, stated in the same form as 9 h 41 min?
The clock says 8 h 12 min
